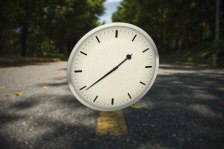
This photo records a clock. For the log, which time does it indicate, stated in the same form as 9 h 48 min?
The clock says 1 h 39 min
